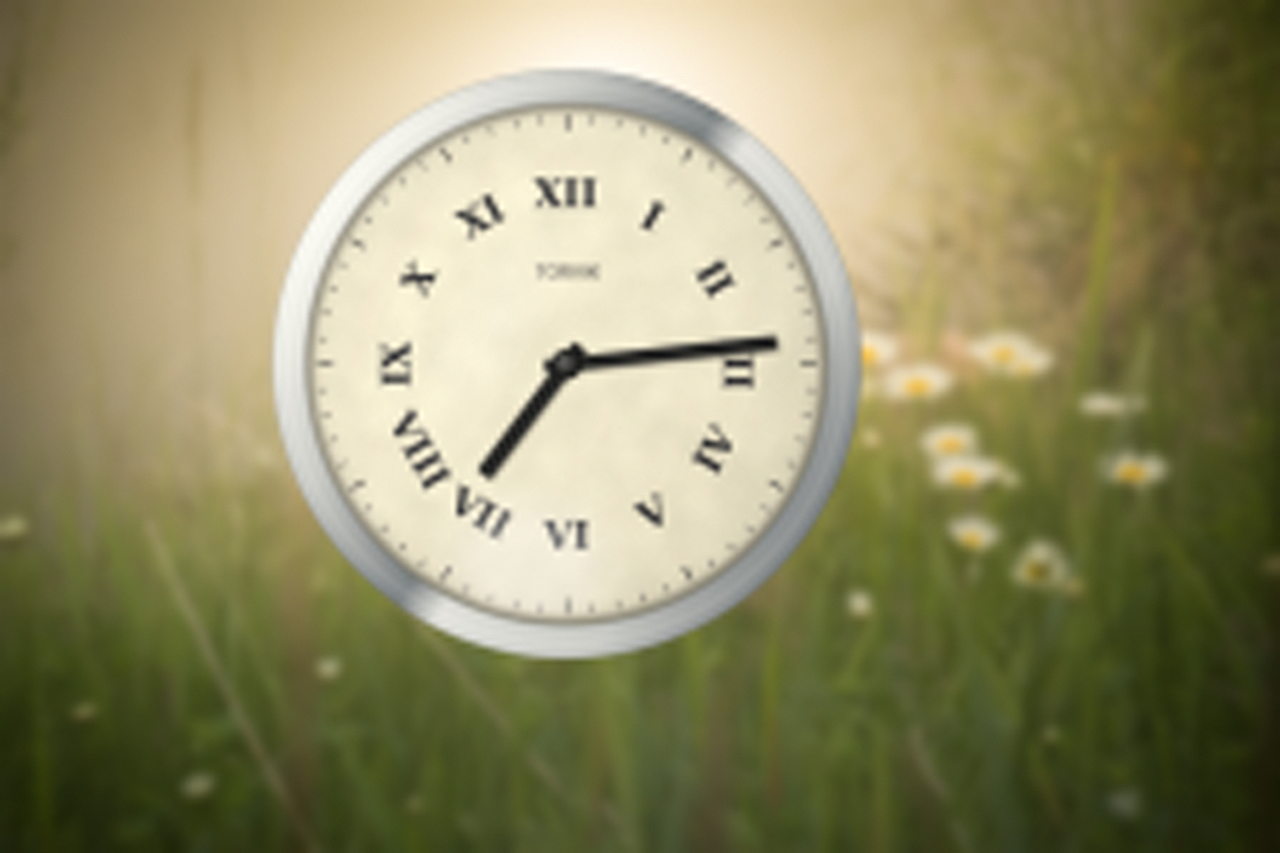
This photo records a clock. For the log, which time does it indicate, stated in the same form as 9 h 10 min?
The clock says 7 h 14 min
